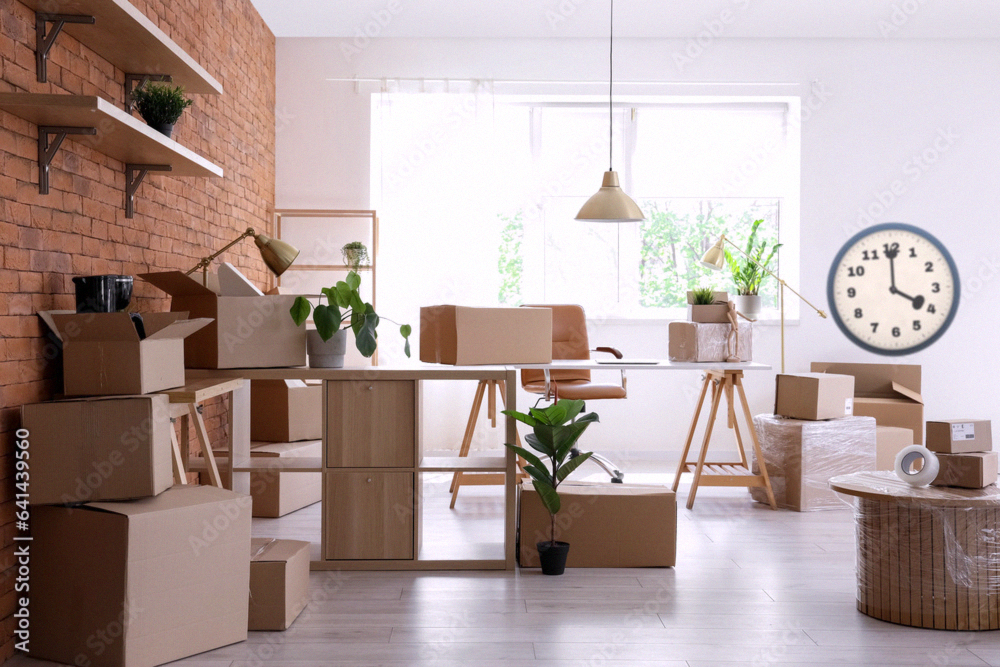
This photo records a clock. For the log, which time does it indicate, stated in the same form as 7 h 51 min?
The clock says 4 h 00 min
